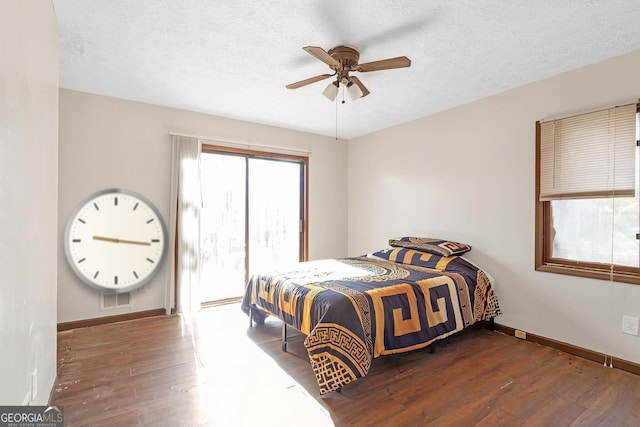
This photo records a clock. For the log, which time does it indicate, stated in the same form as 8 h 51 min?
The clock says 9 h 16 min
